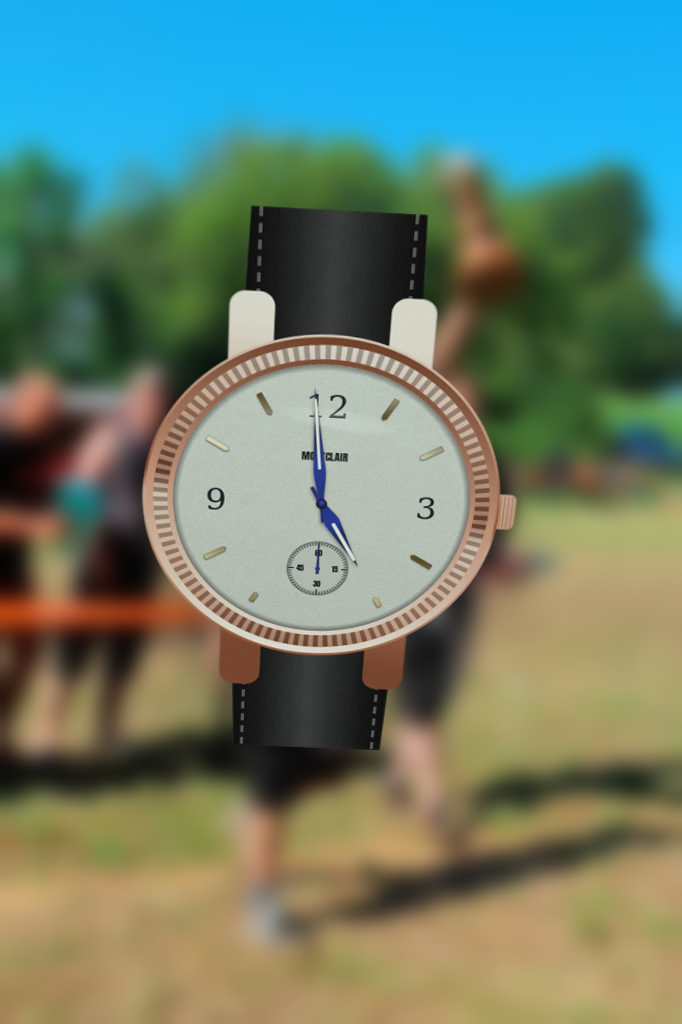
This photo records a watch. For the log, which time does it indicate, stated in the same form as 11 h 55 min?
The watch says 4 h 59 min
